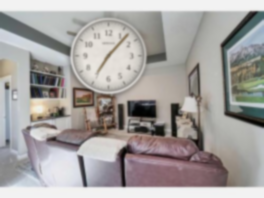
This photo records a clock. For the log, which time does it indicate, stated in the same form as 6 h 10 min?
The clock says 7 h 07 min
